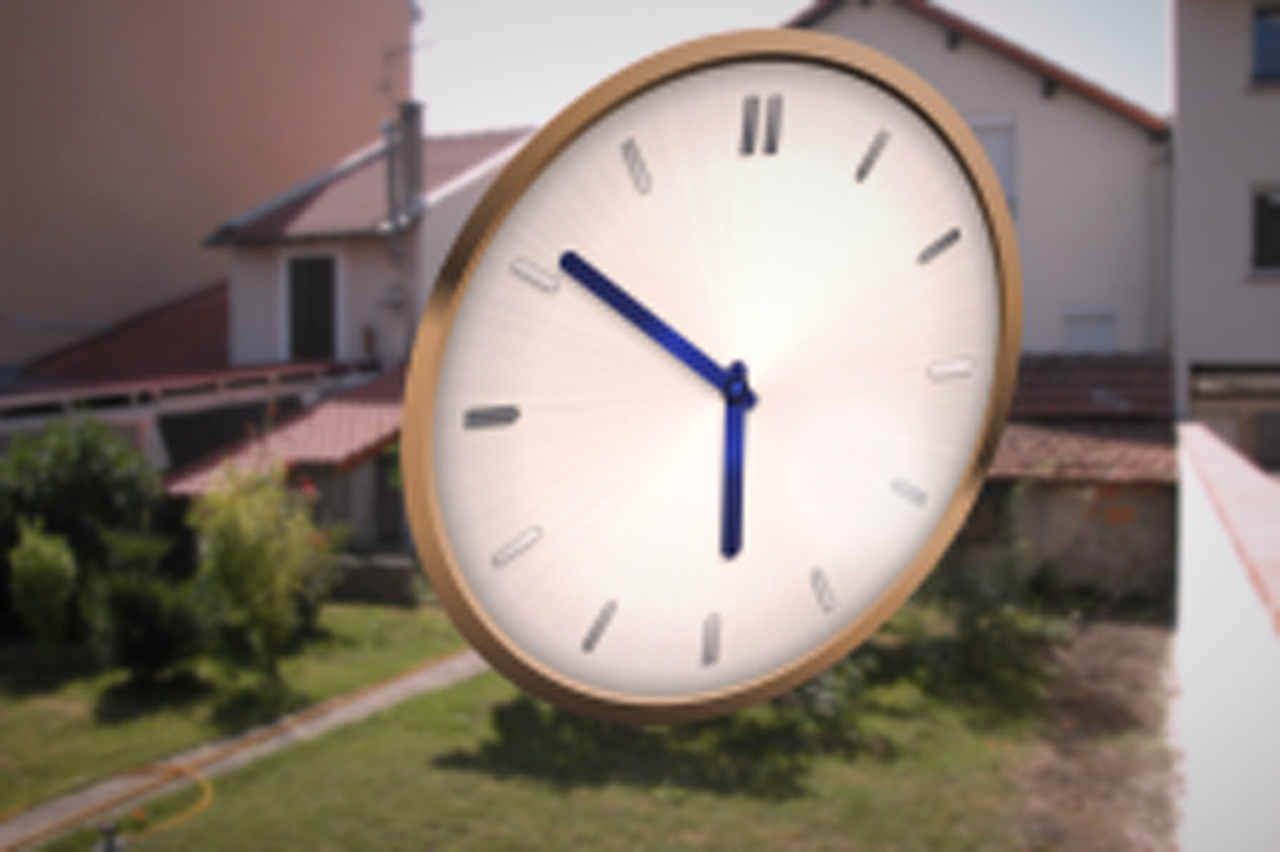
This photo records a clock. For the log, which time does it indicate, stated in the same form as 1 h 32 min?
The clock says 5 h 51 min
